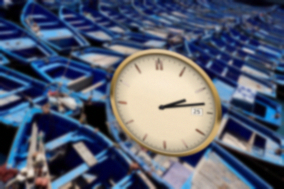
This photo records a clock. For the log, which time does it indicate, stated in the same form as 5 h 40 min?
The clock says 2 h 13 min
